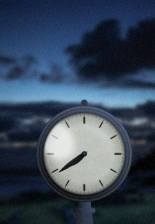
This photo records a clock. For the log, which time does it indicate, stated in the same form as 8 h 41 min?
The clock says 7 h 39 min
